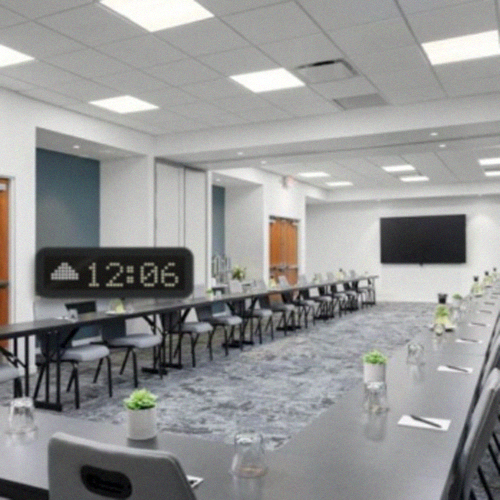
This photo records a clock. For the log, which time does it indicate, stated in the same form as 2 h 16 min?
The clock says 12 h 06 min
